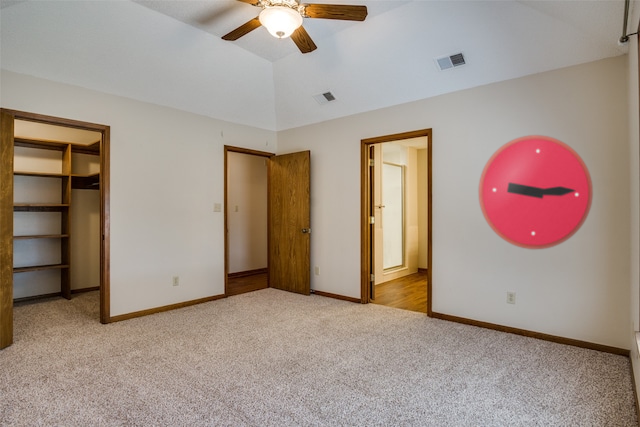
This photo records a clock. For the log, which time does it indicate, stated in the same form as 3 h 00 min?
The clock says 9 h 14 min
